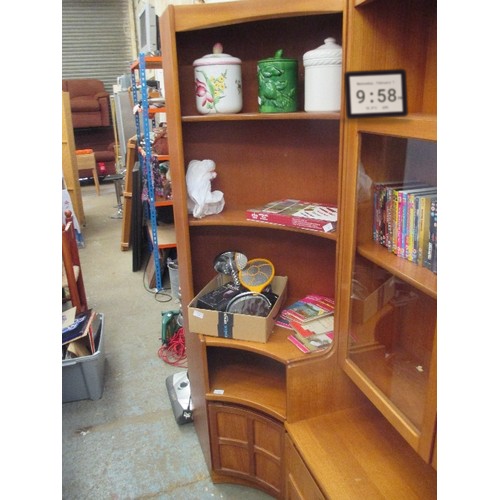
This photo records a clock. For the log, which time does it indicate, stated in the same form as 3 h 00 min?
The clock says 9 h 58 min
